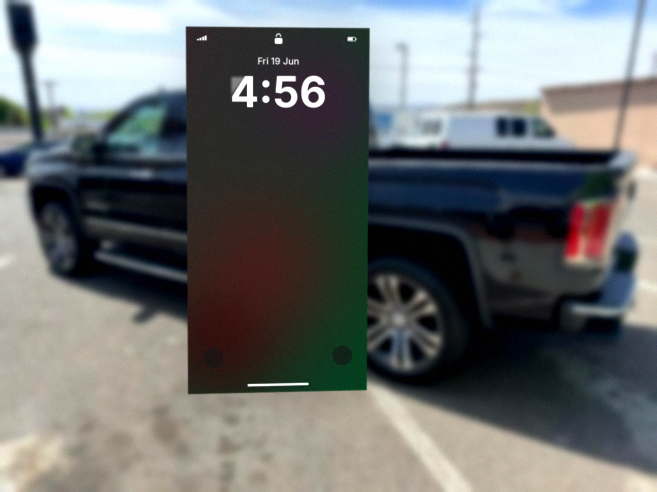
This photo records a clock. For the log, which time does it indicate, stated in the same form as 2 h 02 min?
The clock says 4 h 56 min
